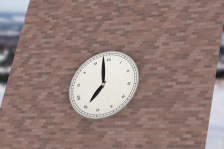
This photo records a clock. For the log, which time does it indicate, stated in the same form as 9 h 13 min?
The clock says 6 h 58 min
